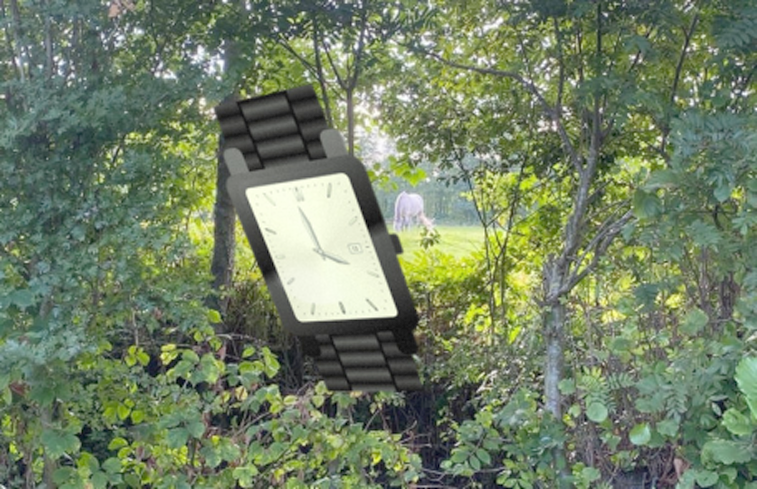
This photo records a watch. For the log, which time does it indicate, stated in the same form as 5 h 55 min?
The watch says 3 h 59 min
